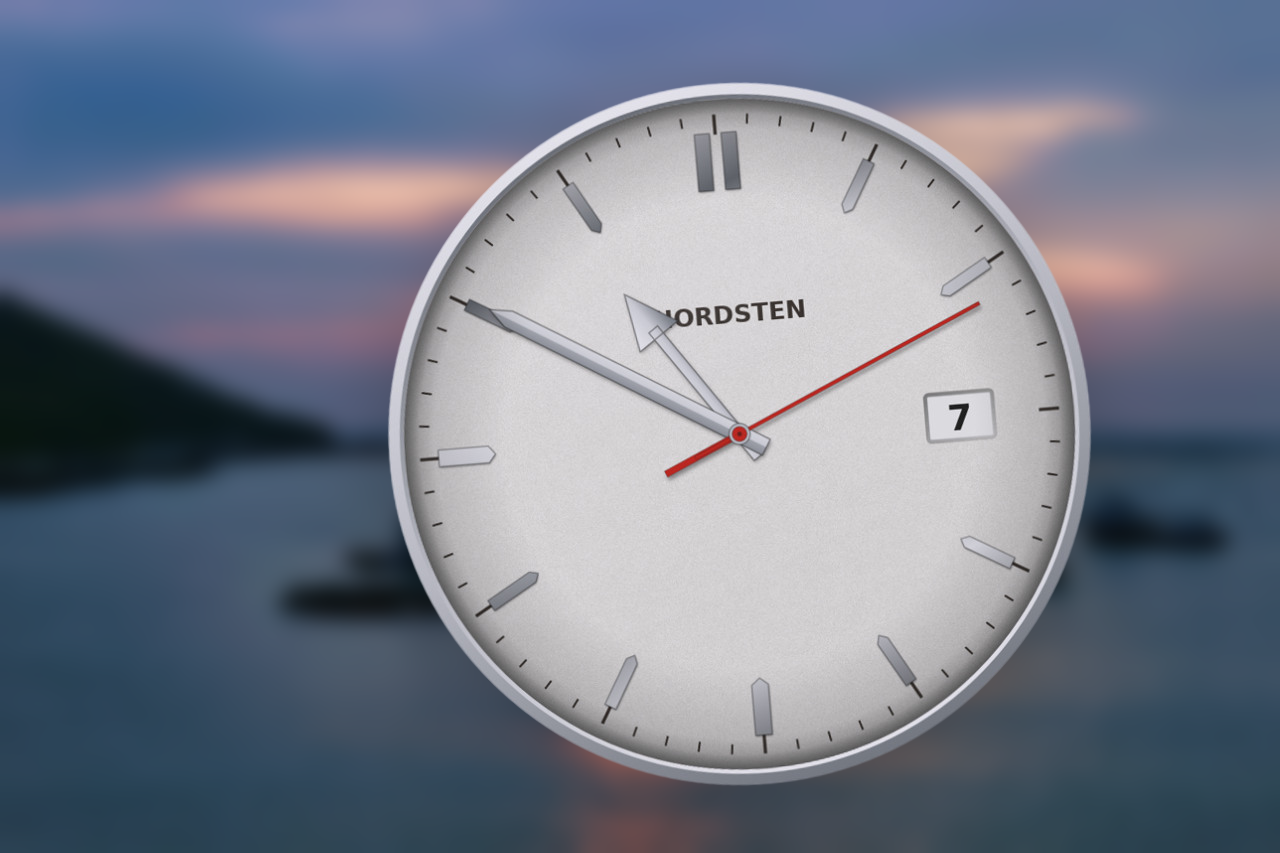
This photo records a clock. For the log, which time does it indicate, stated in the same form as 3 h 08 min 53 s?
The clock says 10 h 50 min 11 s
